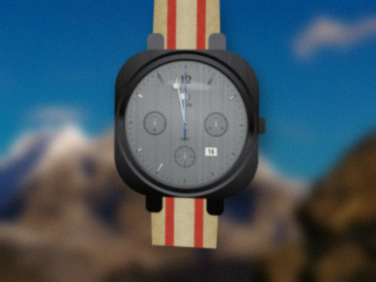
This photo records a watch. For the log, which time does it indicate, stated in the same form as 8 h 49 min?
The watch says 11 h 58 min
